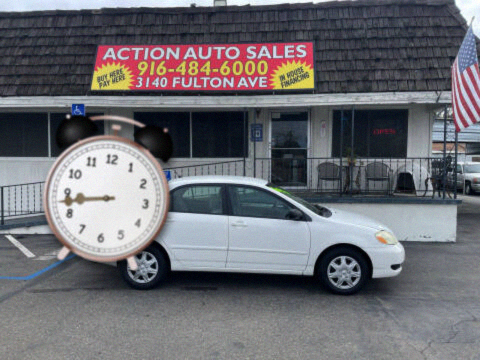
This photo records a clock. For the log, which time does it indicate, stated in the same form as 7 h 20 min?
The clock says 8 h 43 min
